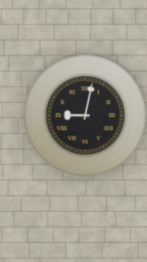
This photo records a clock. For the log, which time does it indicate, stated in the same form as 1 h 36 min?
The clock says 9 h 02 min
